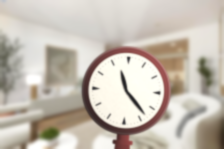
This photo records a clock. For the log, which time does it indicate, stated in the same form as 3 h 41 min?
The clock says 11 h 23 min
